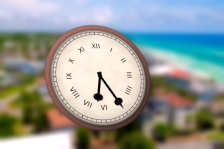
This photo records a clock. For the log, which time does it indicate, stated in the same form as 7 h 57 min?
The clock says 6 h 25 min
